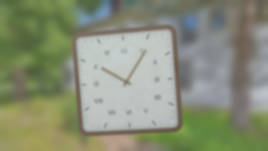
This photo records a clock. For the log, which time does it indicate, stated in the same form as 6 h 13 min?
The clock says 10 h 06 min
